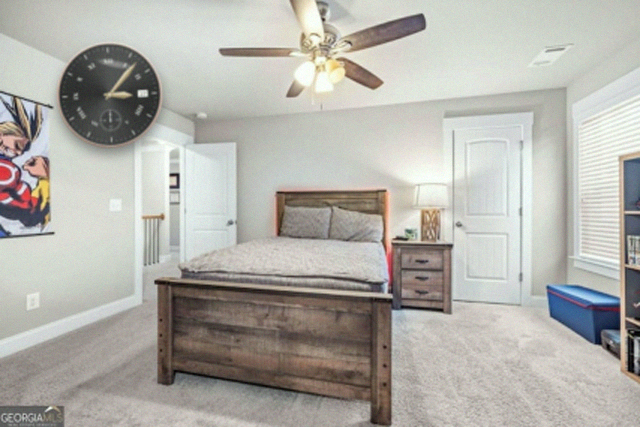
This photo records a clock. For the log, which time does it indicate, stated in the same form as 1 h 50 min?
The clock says 3 h 07 min
